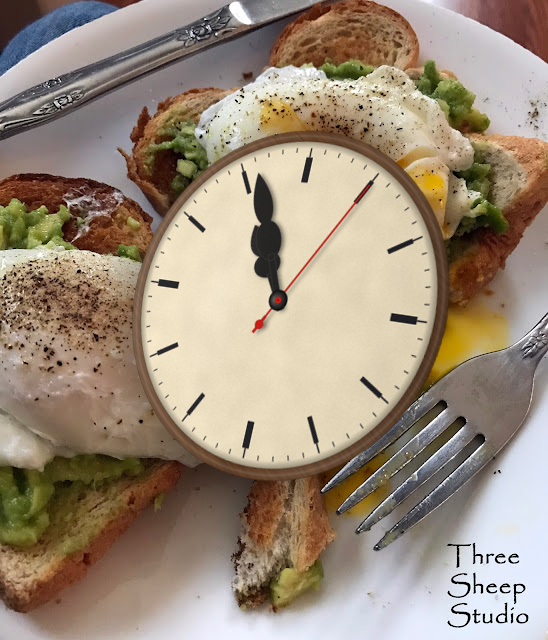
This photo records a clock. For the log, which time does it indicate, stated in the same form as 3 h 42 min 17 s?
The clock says 10 h 56 min 05 s
